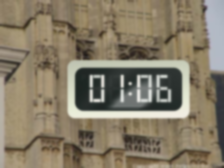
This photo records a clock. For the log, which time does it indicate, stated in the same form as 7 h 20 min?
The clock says 1 h 06 min
